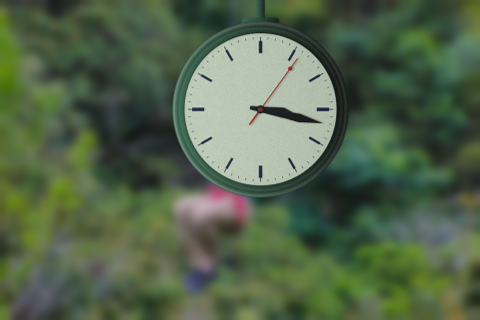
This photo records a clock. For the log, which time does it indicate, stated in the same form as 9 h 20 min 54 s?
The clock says 3 h 17 min 06 s
